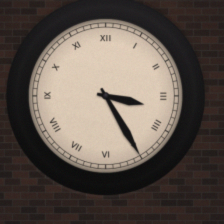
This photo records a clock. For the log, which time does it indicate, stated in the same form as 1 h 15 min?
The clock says 3 h 25 min
